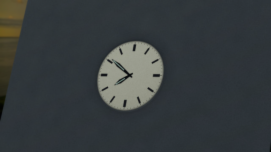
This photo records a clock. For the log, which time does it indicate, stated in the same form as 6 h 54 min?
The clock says 7 h 51 min
